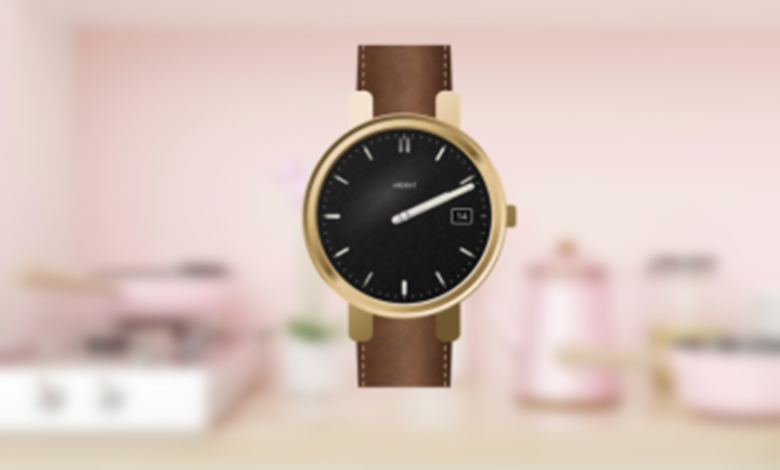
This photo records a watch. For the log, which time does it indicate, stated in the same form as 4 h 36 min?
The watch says 2 h 11 min
